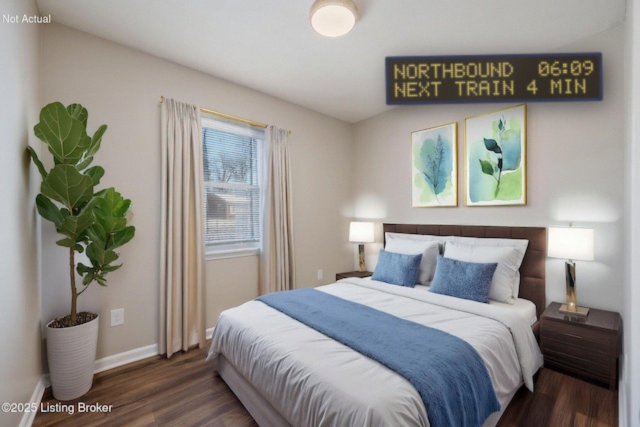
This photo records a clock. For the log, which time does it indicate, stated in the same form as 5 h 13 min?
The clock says 6 h 09 min
